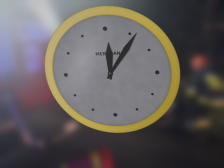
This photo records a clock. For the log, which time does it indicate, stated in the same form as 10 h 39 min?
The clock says 12 h 06 min
